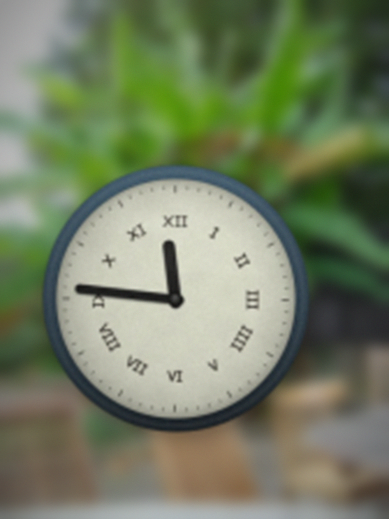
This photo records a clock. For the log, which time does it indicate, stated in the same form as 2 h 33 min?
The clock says 11 h 46 min
